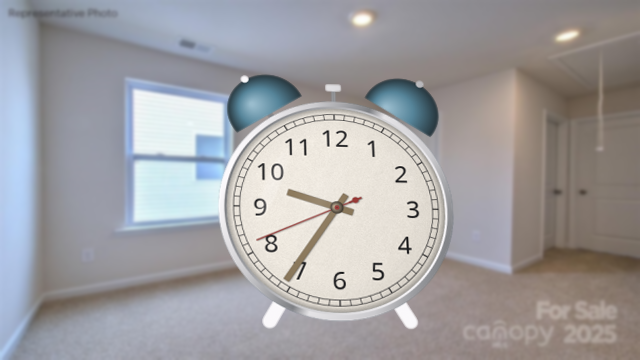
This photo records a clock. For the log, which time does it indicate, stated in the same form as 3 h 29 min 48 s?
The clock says 9 h 35 min 41 s
